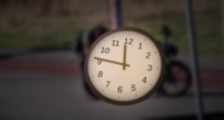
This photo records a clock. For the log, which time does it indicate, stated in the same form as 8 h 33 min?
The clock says 11 h 46 min
